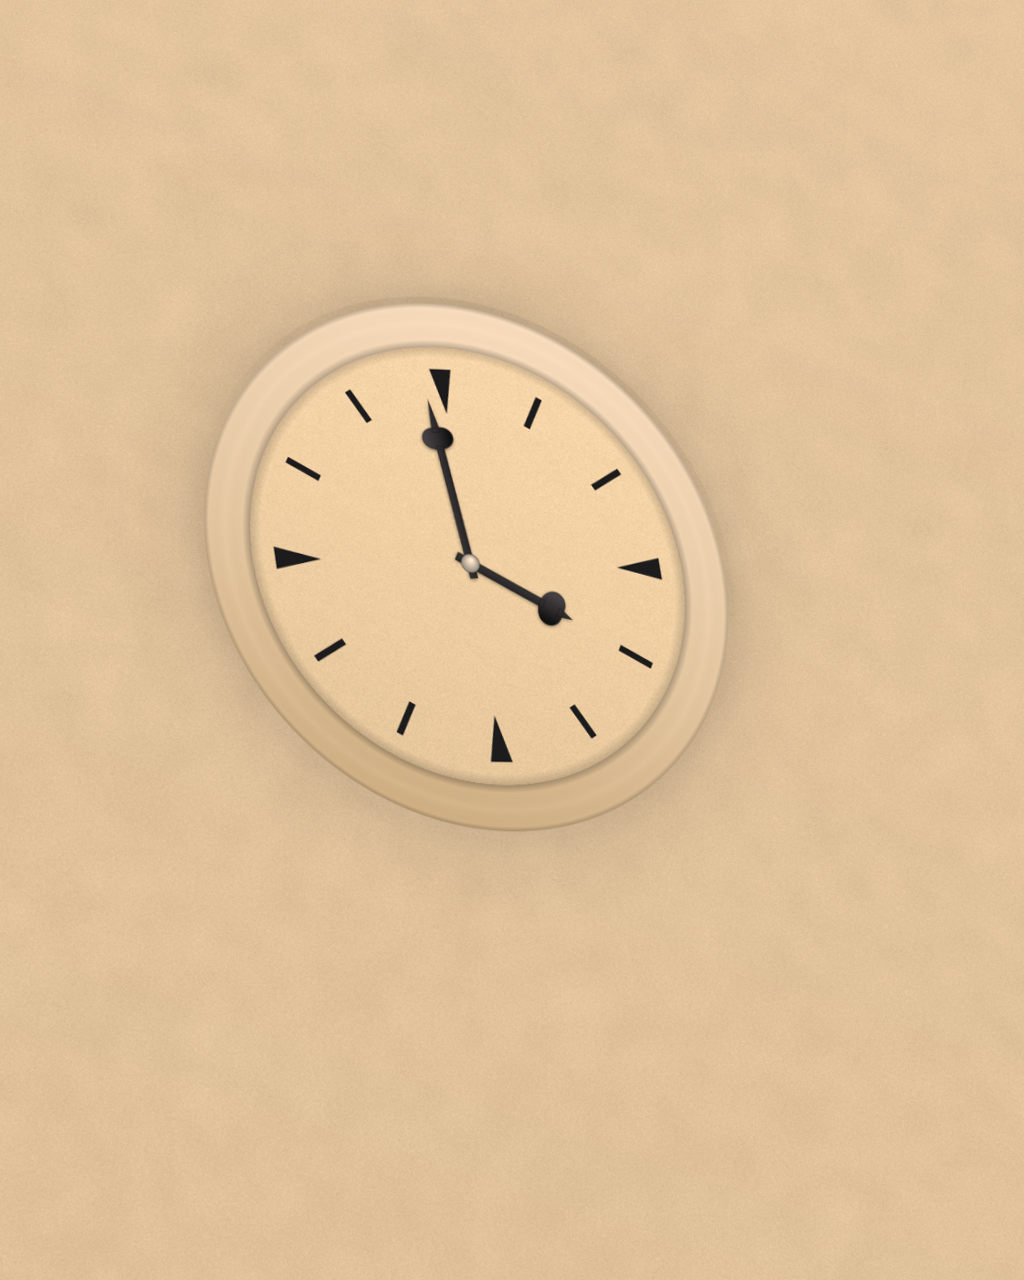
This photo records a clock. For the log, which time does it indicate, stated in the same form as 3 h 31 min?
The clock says 3 h 59 min
